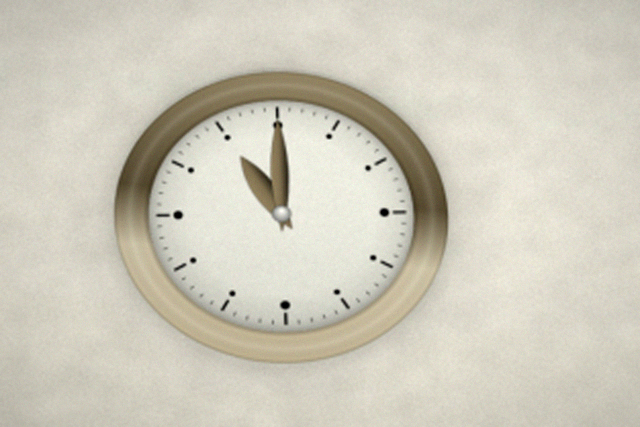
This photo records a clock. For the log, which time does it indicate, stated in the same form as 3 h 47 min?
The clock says 11 h 00 min
